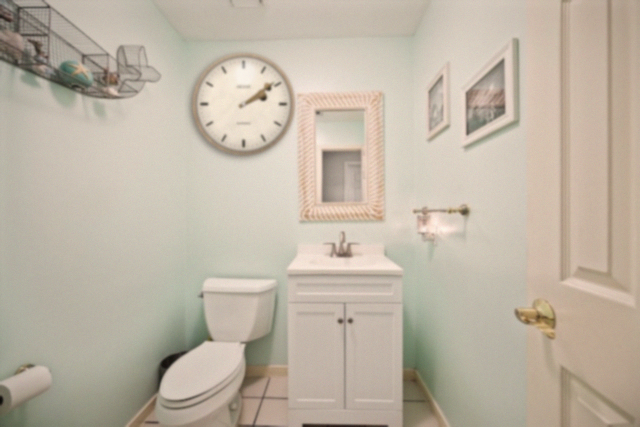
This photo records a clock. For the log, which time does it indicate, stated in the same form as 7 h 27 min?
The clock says 2 h 09 min
